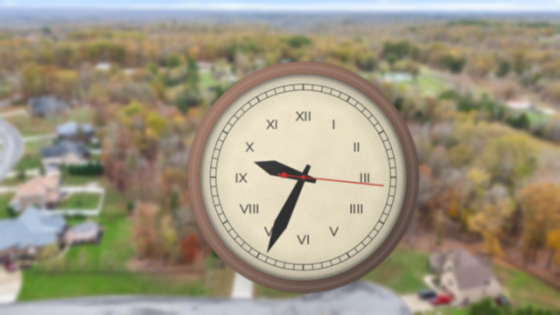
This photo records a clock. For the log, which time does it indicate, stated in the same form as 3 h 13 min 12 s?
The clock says 9 h 34 min 16 s
